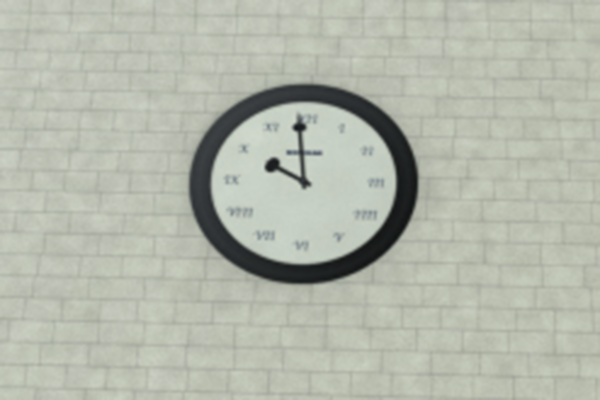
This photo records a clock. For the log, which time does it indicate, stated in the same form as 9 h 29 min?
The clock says 9 h 59 min
